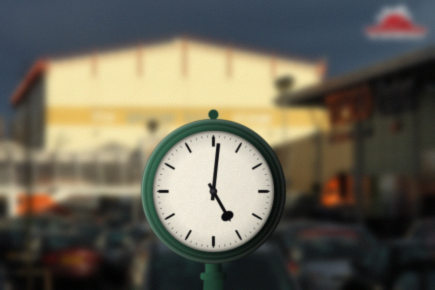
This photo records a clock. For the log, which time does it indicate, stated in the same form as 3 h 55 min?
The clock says 5 h 01 min
